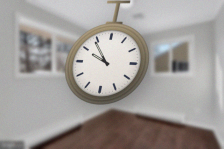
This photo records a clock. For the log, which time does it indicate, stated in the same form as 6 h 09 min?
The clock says 9 h 54 min
